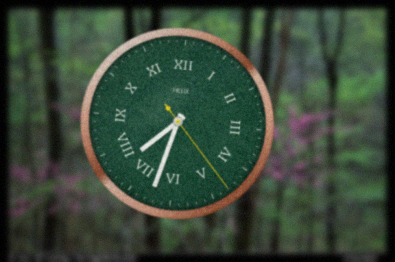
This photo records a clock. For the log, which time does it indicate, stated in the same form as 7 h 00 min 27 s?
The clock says 7 h 32 min 23 s
